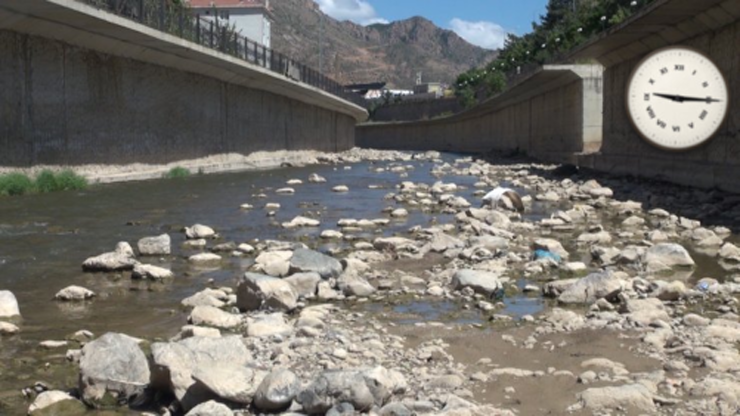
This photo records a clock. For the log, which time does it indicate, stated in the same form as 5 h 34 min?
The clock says 9 h 15 min
